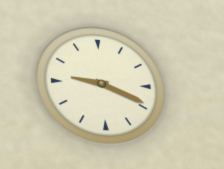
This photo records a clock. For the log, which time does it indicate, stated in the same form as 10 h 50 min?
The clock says 9 h 19 min
